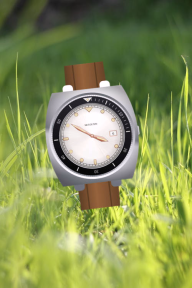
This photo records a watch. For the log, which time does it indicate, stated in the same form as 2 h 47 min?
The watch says 3 h 51 min
